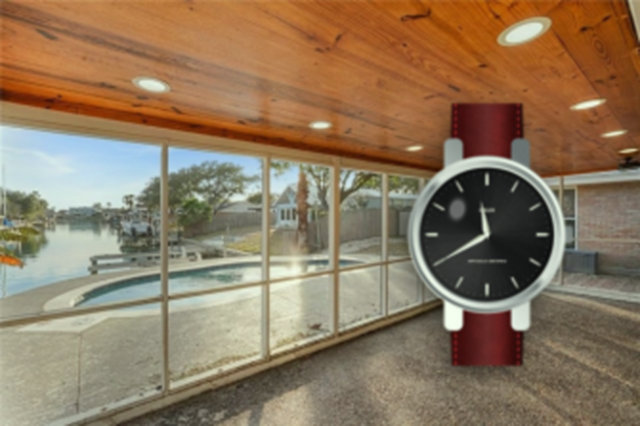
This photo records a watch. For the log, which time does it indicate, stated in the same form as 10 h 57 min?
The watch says 11 h 40 min
